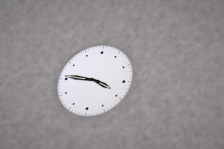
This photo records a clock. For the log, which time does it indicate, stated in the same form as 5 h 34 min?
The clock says 3 h 46 min
